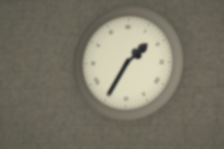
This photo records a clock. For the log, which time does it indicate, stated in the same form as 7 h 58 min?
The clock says 1 h 35 min
